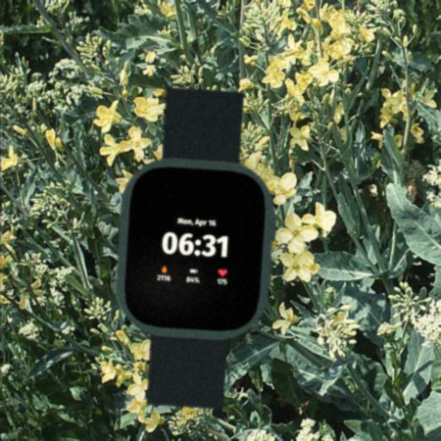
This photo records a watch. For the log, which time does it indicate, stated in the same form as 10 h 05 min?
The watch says 6 h 31 min
